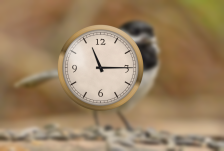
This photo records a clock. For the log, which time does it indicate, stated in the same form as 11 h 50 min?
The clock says 11 h 15 min
